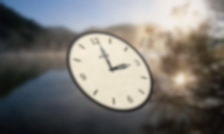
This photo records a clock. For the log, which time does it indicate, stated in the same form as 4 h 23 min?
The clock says 3 h 01 min
